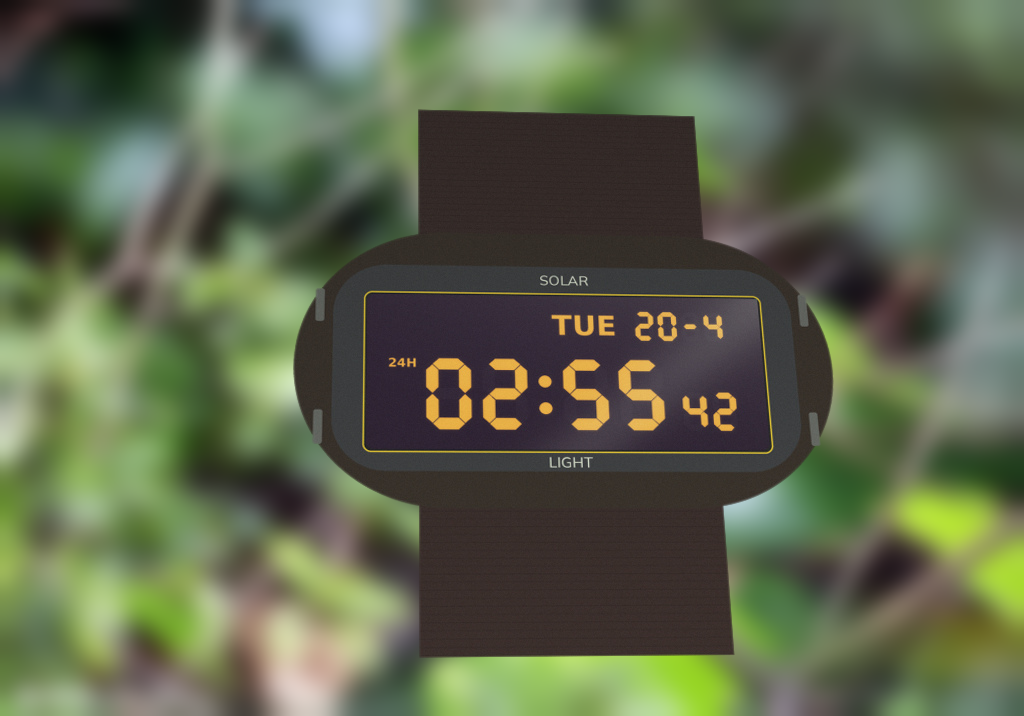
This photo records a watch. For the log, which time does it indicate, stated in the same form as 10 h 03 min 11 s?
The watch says 2 h 55 min 42 s
